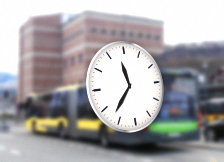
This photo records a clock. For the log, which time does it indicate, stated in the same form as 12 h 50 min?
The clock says 11 h 37 min
